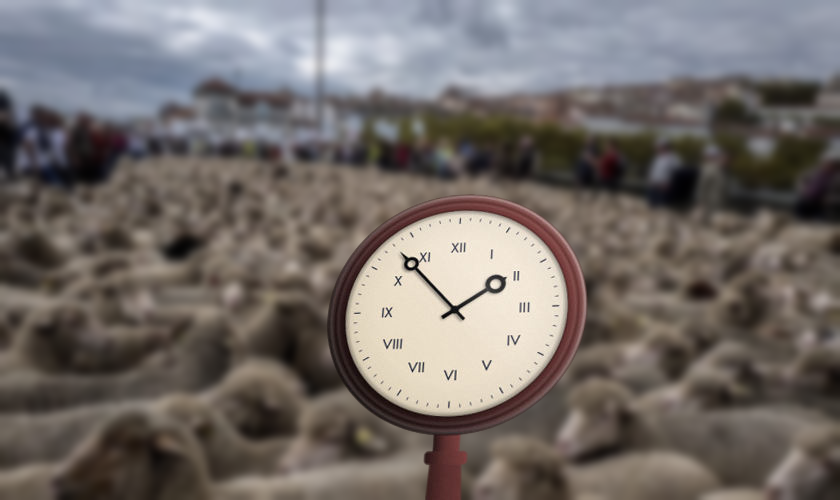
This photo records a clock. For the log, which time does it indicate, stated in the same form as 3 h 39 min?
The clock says 1 h 53 min
